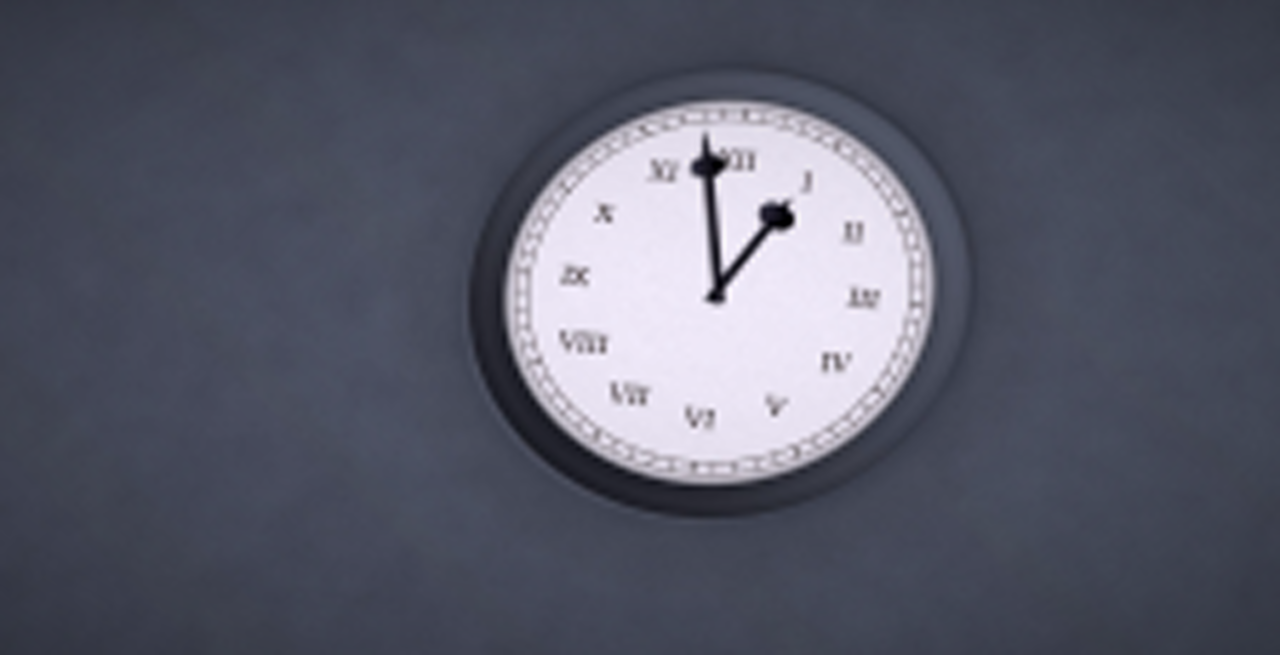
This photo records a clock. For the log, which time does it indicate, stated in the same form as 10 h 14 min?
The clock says 12 h 58 min
